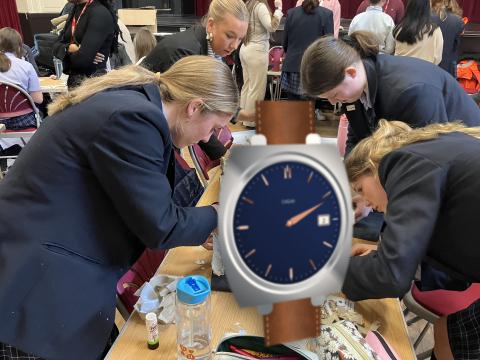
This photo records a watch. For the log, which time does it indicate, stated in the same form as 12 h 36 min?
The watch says 2 h 11 min
